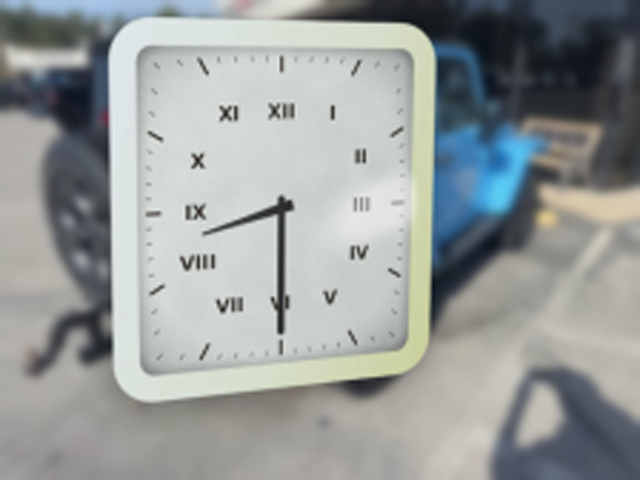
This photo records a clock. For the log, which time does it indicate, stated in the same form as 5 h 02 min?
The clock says 8 h 30 min
